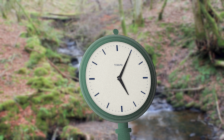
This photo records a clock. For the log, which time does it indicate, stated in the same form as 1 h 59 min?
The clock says 5 h 05 min
